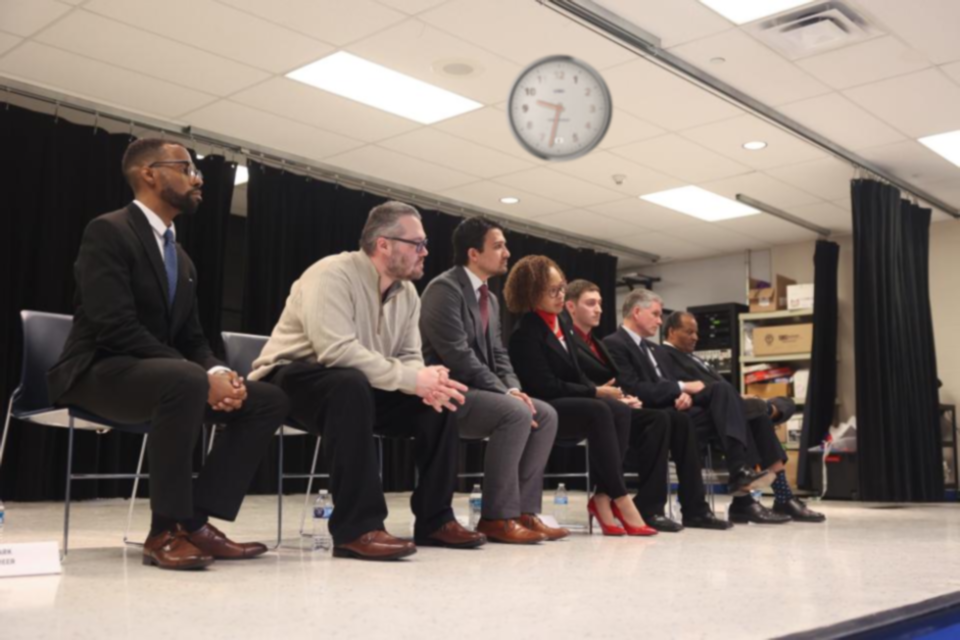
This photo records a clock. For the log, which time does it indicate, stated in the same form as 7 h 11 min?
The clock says 9 h 32 min
